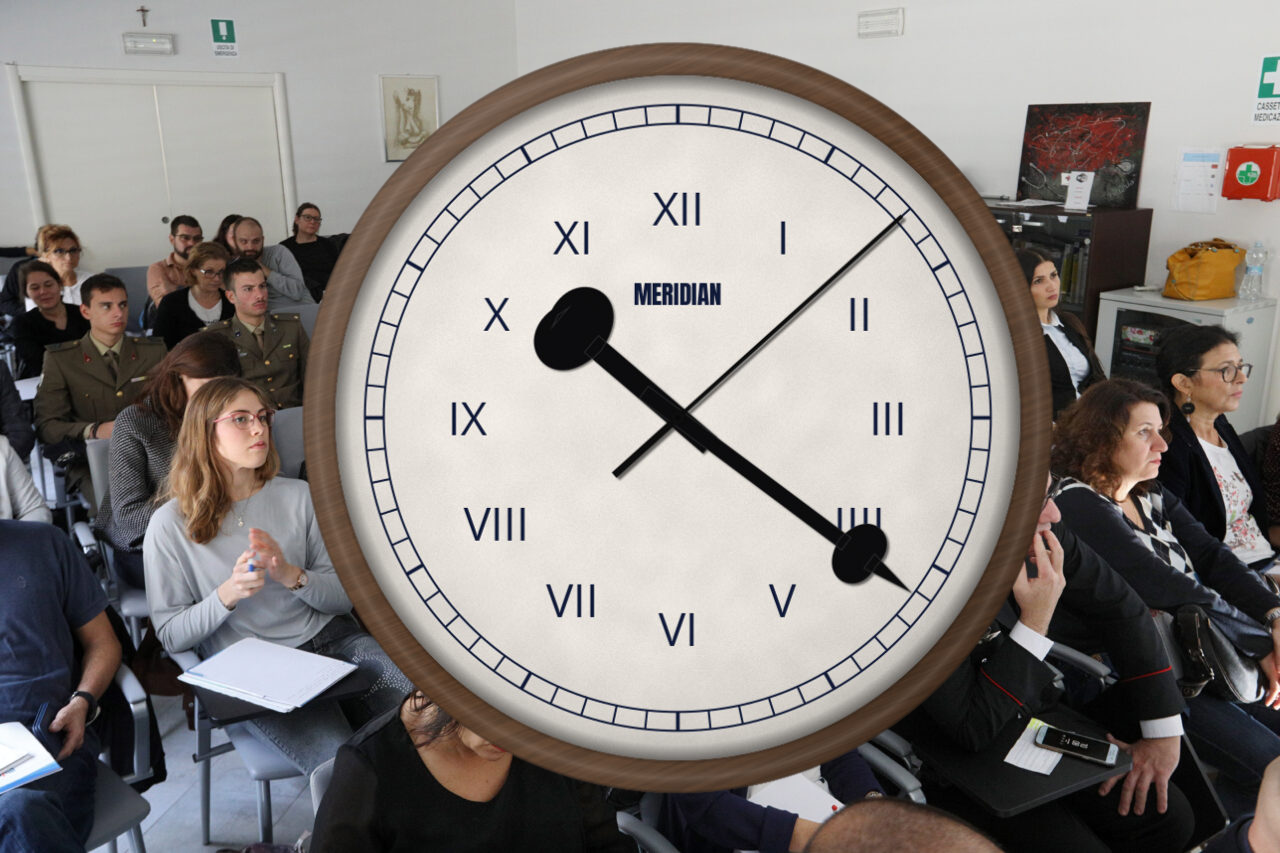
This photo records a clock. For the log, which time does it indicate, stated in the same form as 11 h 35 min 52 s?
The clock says 10 h 21 min 08 s
